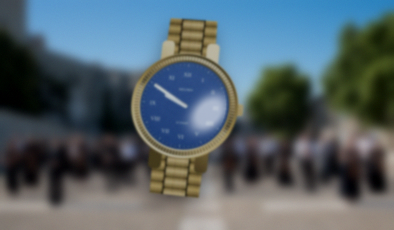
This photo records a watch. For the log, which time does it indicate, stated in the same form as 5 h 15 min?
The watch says 9 h 50 min
